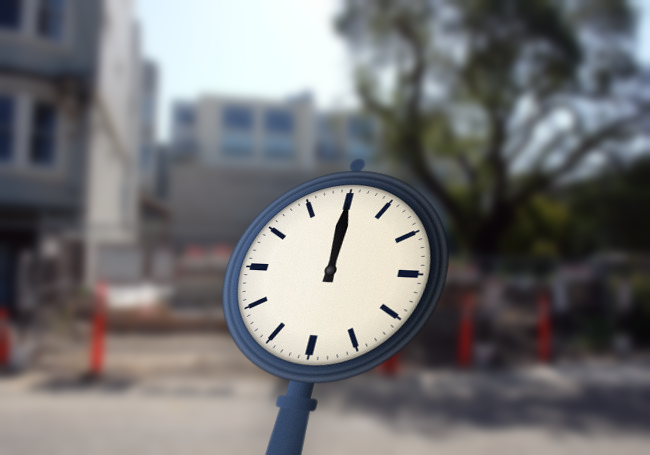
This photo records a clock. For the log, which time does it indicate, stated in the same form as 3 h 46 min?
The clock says 12 h 00 min
